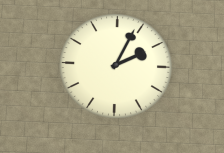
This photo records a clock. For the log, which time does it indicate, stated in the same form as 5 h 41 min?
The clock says 2 h 04 min
